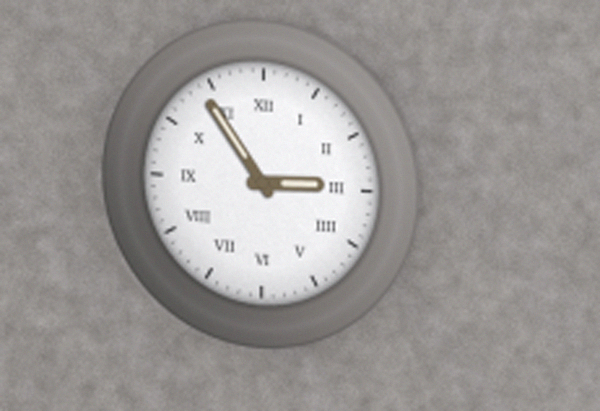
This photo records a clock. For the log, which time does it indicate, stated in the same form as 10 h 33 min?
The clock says 2 h 54 min
